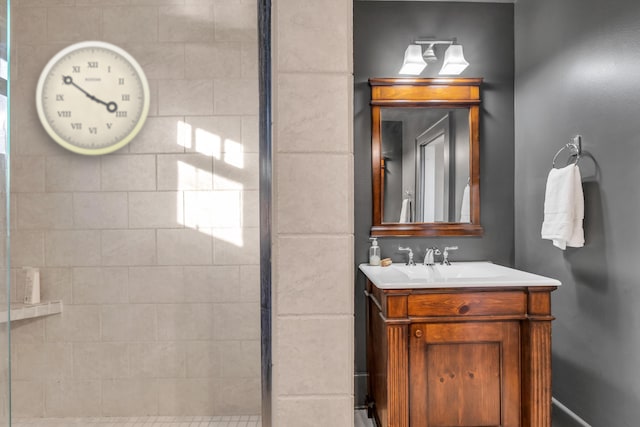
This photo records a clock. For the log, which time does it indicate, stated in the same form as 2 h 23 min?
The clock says 3 h 51 min
